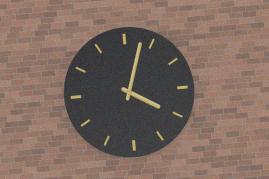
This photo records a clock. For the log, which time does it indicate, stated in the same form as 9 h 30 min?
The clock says 4 h 03 min
